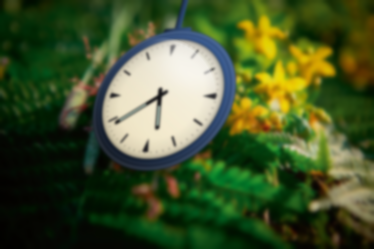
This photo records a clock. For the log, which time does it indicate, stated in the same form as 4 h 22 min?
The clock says 5 h 39 min
